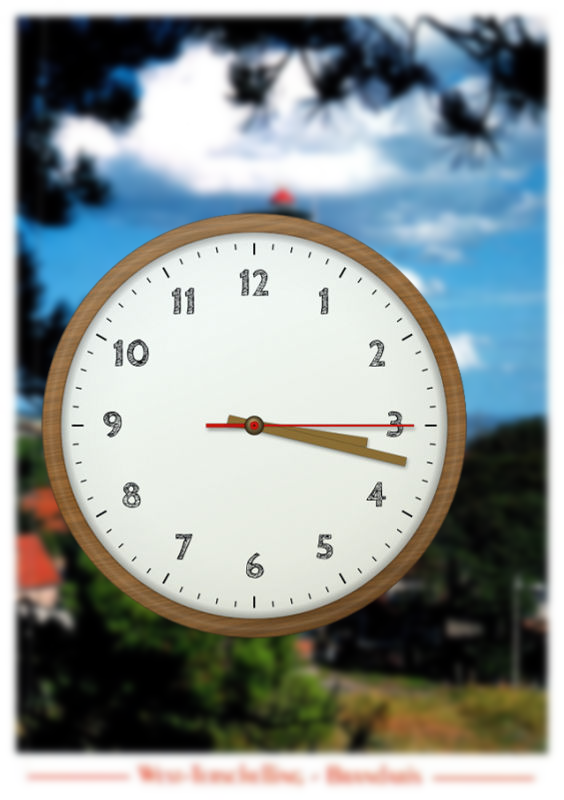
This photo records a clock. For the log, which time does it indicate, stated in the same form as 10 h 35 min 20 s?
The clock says 3 h 17 min 15 s
